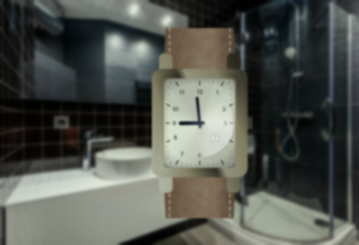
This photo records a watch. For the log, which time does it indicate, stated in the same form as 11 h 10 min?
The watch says 8 h 59 min
